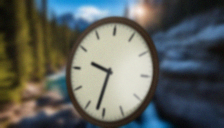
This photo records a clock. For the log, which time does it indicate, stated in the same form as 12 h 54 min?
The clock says 9 h 32 min
